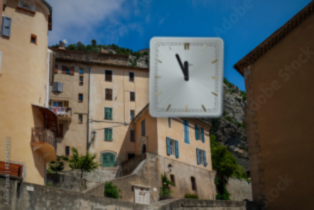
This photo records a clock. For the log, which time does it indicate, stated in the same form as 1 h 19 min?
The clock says 11 h 56 min
